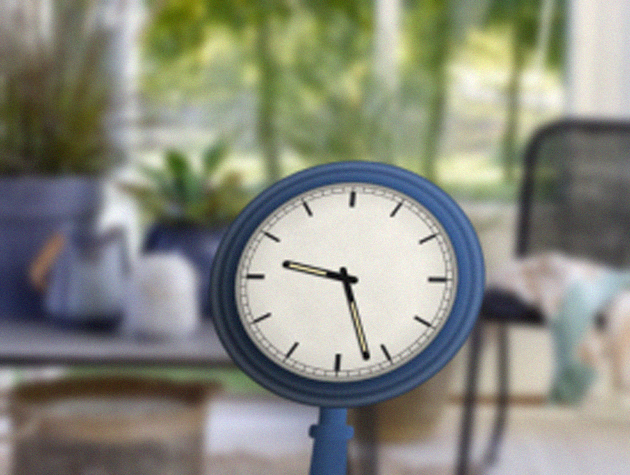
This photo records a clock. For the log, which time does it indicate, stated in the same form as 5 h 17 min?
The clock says 9 h 27 min
